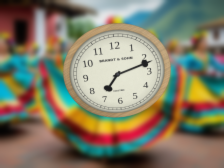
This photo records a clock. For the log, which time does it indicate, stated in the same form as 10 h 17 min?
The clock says 7 h 12 min
